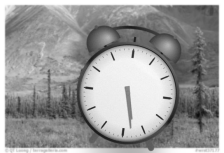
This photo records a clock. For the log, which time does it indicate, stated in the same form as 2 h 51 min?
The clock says 5 h 28 min
